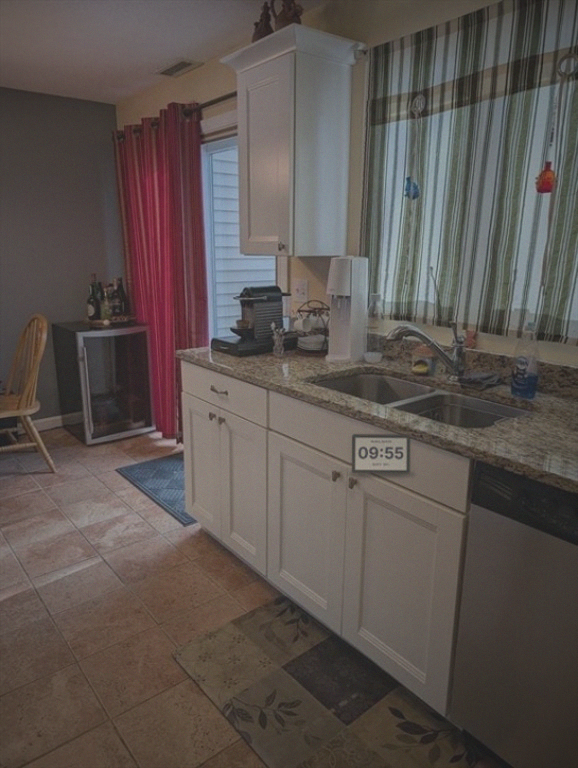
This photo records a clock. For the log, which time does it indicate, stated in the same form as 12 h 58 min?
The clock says 9 h 55 min
